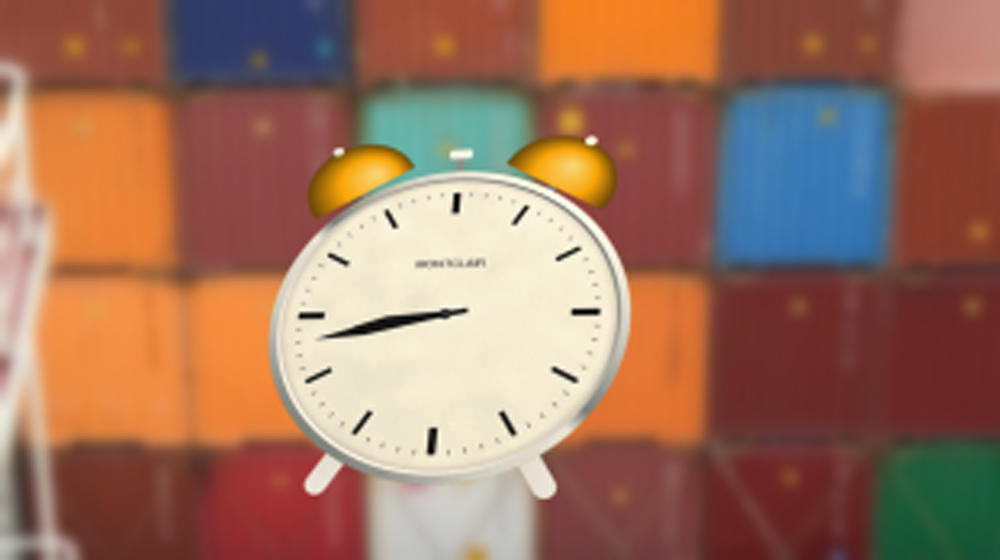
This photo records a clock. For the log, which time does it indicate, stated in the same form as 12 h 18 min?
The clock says 8 h 43 min
